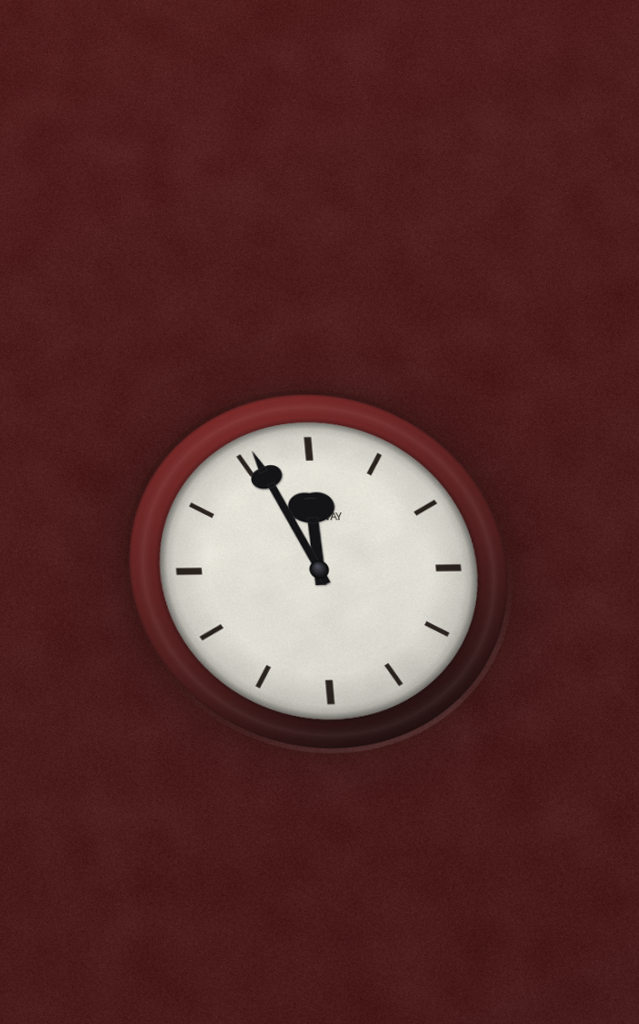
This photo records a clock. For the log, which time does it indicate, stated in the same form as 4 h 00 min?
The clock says 11 h 56 min
